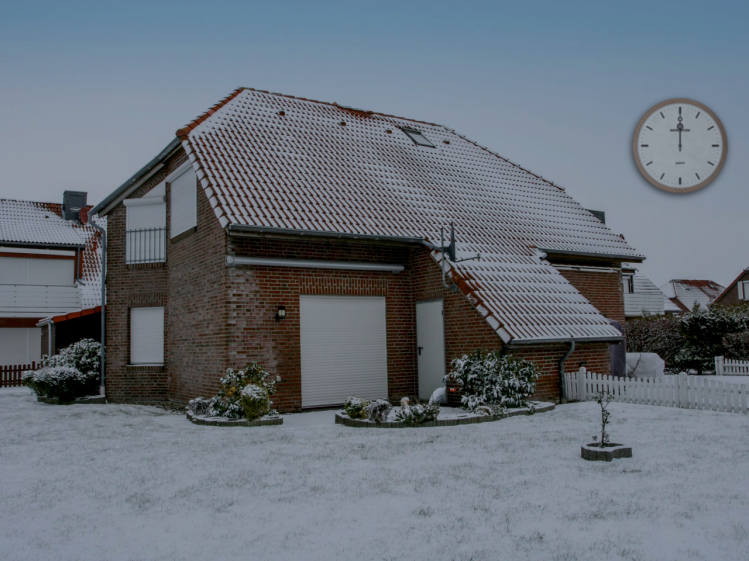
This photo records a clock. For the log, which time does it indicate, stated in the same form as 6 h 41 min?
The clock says 12 h 00 min
